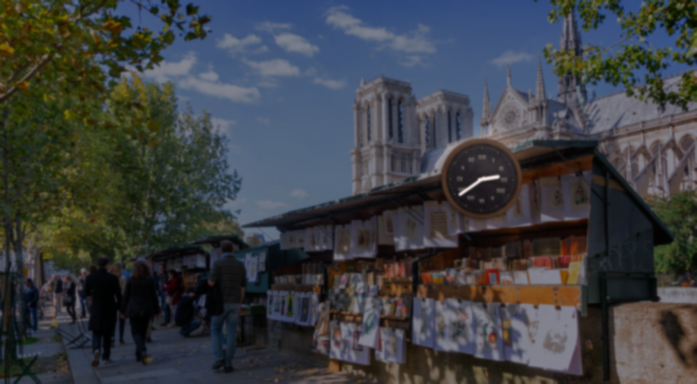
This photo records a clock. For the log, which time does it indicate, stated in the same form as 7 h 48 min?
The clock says 2 h 39 min
